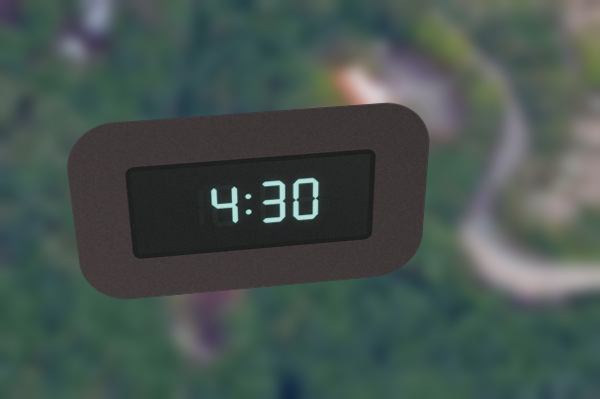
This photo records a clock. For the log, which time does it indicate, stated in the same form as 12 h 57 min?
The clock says 4 h 30 min
